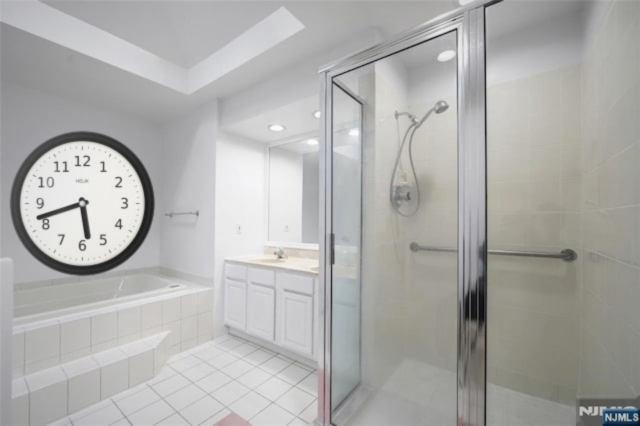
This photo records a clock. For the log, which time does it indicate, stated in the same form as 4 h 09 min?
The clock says 5 h 42 min
